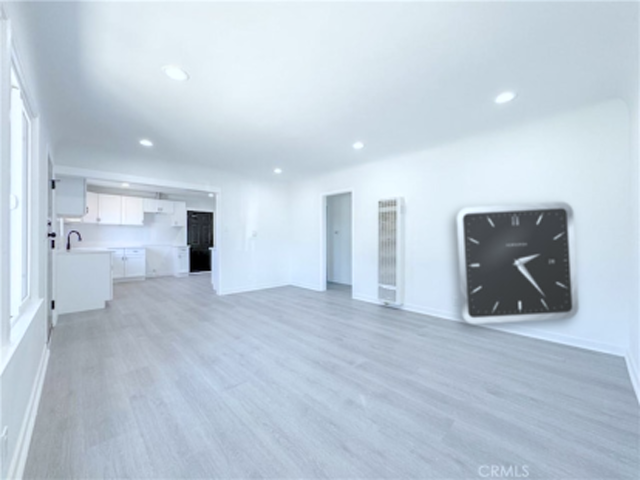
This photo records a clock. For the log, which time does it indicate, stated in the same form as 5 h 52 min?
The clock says 2 h 24 min
